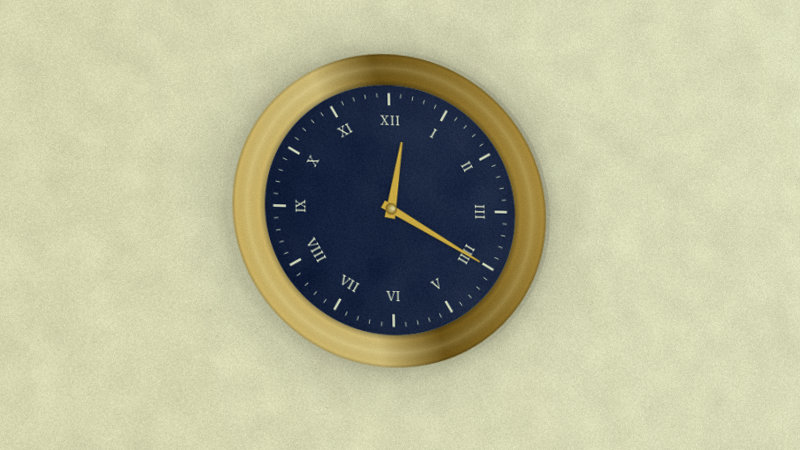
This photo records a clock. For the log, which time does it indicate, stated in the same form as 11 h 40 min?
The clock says 12 h 20 min
